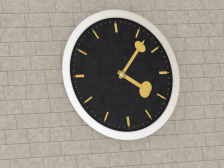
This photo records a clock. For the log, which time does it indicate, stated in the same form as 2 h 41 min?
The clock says 4 h 07 min
